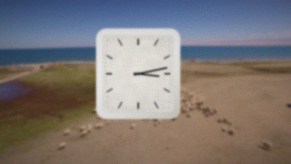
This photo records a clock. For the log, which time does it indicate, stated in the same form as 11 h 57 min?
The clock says 3 h 13 min
